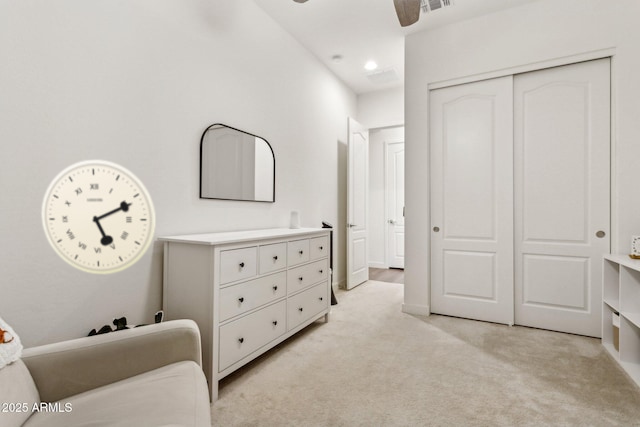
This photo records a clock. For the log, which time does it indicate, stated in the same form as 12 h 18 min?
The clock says 5 h 11 min
